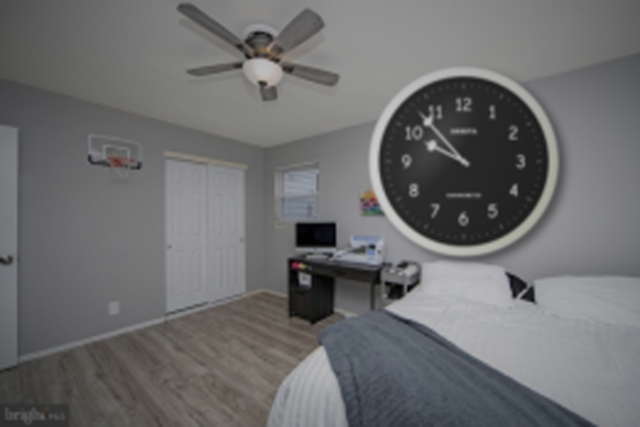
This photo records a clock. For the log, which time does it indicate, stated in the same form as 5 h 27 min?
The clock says 9 h 53 min
